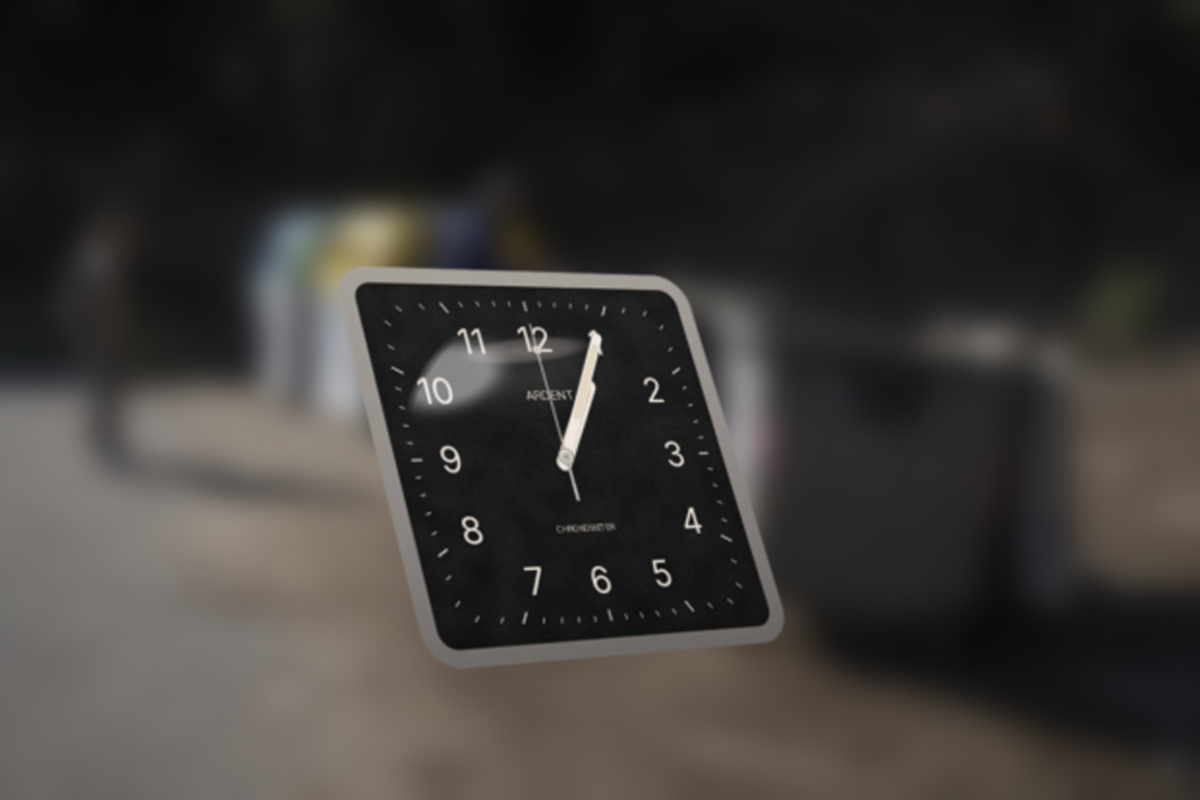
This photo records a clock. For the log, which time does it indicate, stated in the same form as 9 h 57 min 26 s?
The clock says 1 h 05 min 00 s
